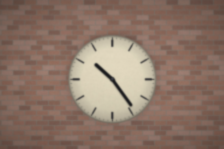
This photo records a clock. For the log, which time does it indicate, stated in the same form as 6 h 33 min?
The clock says 10 h 24 min
